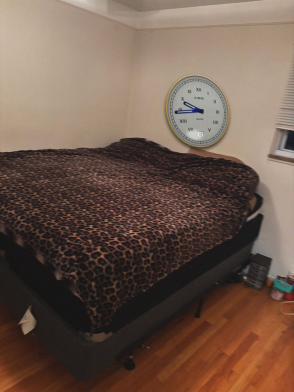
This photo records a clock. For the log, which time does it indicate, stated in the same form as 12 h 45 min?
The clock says 9 h 44 min
